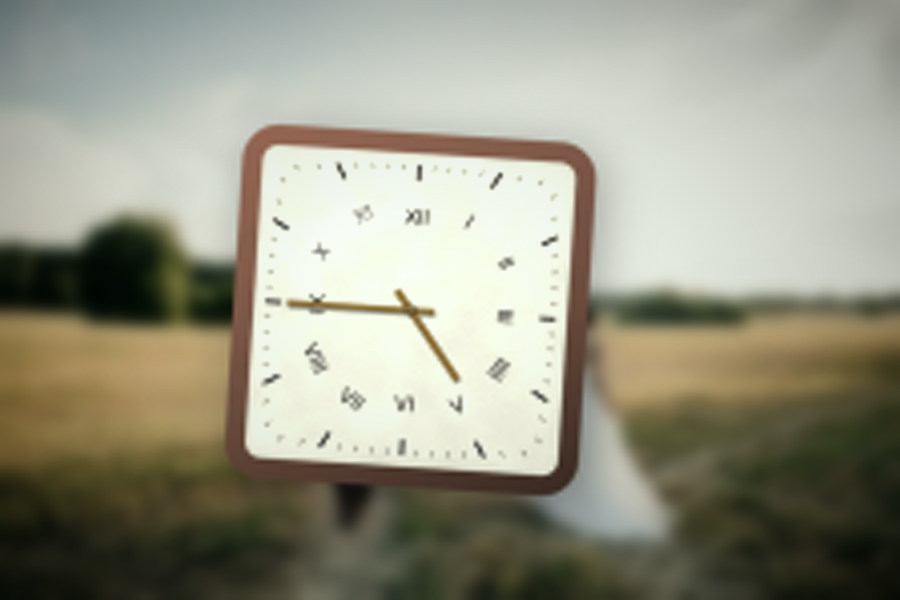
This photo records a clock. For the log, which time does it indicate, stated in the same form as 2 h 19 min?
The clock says 4 h 45 min
